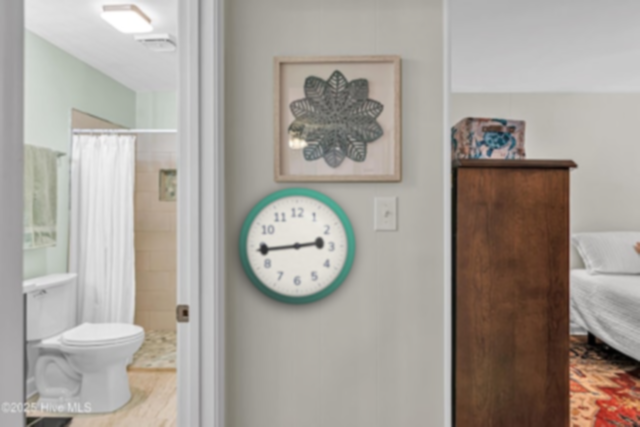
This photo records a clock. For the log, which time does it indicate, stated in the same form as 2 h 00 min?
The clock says 2 h 44 min
